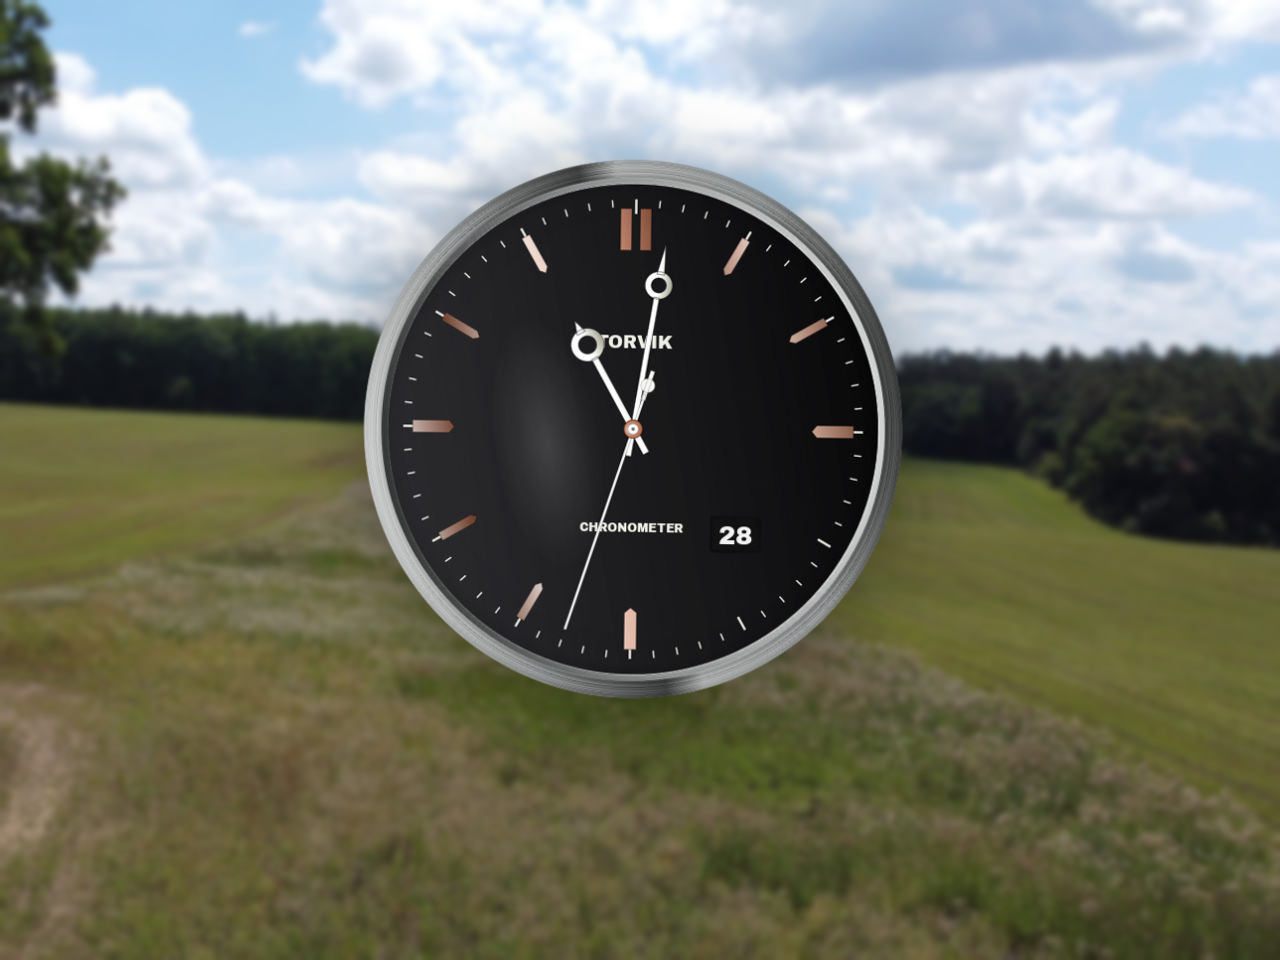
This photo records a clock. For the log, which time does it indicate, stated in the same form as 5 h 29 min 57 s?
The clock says 11 h 01 min 33 s
